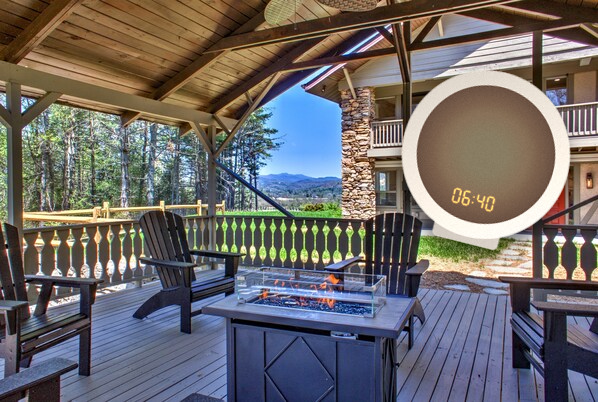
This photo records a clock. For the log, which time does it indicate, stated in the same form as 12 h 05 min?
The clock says 6 h 40 min
